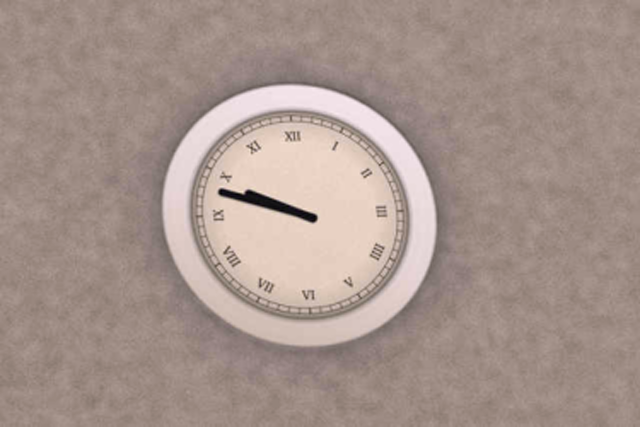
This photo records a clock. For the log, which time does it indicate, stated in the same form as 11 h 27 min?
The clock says 9 h 48 min
